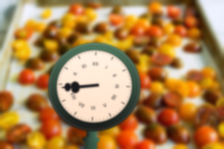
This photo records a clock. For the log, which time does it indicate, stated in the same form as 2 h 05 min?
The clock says 8 h 44 min
